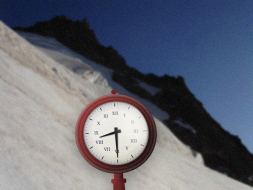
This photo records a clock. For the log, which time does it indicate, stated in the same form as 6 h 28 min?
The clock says 8 h 30 min
